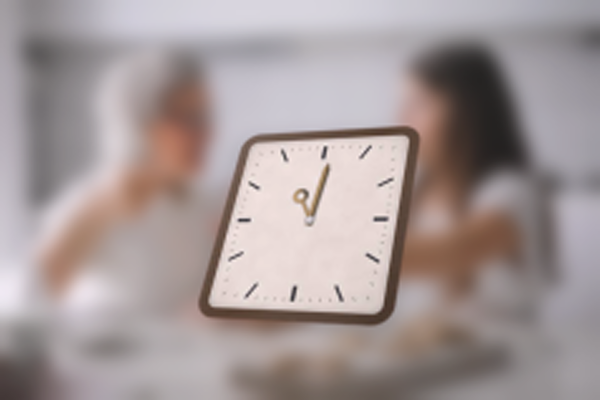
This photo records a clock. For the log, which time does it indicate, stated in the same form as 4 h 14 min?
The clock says 11 h 01 min
